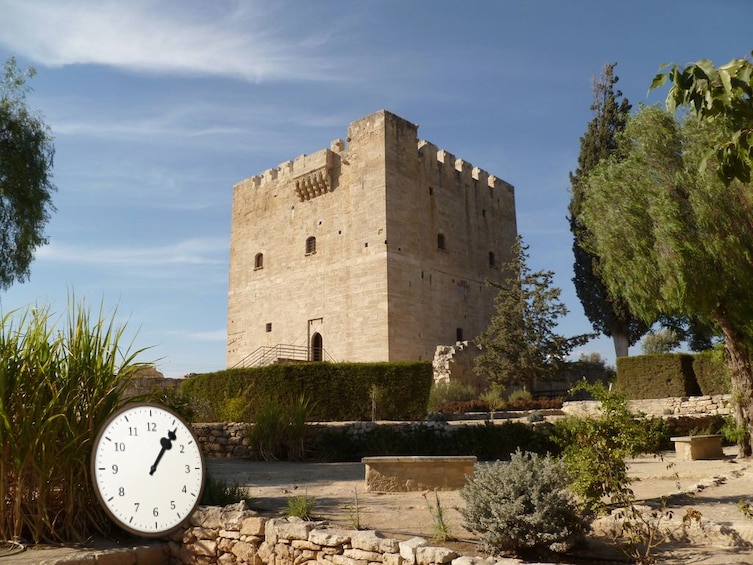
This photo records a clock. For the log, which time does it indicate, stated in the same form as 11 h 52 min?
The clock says 1 h 06 min
